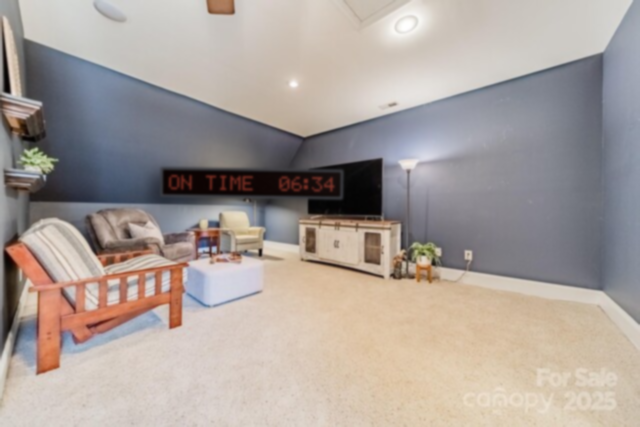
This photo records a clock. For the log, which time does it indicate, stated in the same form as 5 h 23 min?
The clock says 6 h 34 min
